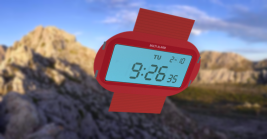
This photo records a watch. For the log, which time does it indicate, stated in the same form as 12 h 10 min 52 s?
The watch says 9 h 26 min 35 s
